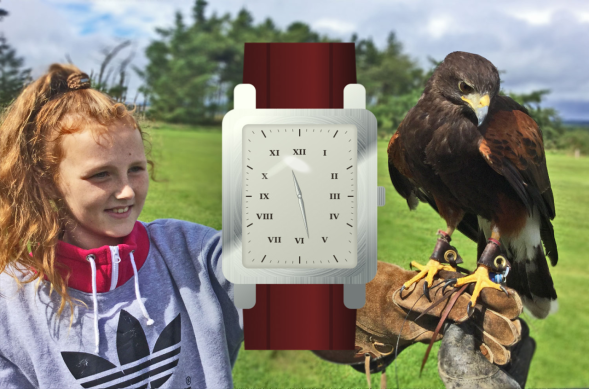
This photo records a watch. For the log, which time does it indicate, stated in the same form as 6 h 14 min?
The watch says 11 h 28 min
